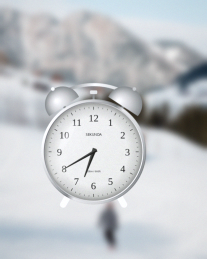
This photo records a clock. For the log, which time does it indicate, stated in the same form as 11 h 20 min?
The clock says 6 h 40 min
